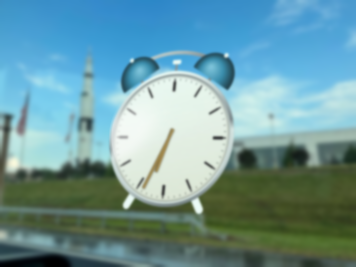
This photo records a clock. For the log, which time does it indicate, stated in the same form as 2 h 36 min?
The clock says 6 h 34 min
